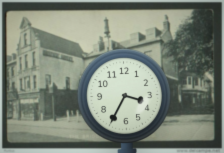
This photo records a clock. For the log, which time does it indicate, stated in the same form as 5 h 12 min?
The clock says 3 h 35 min
